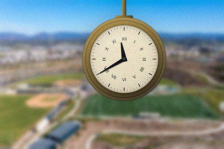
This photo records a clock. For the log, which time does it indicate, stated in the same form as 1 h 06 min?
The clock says 11 h 40 min
